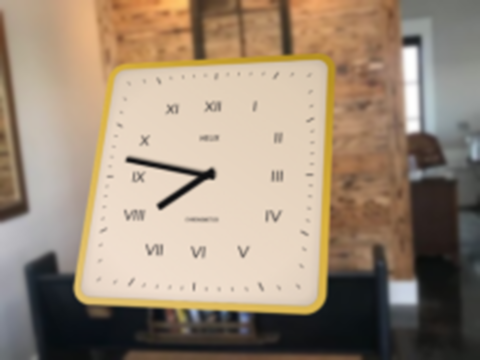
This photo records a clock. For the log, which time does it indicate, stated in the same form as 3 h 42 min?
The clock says 7 h 47 min
